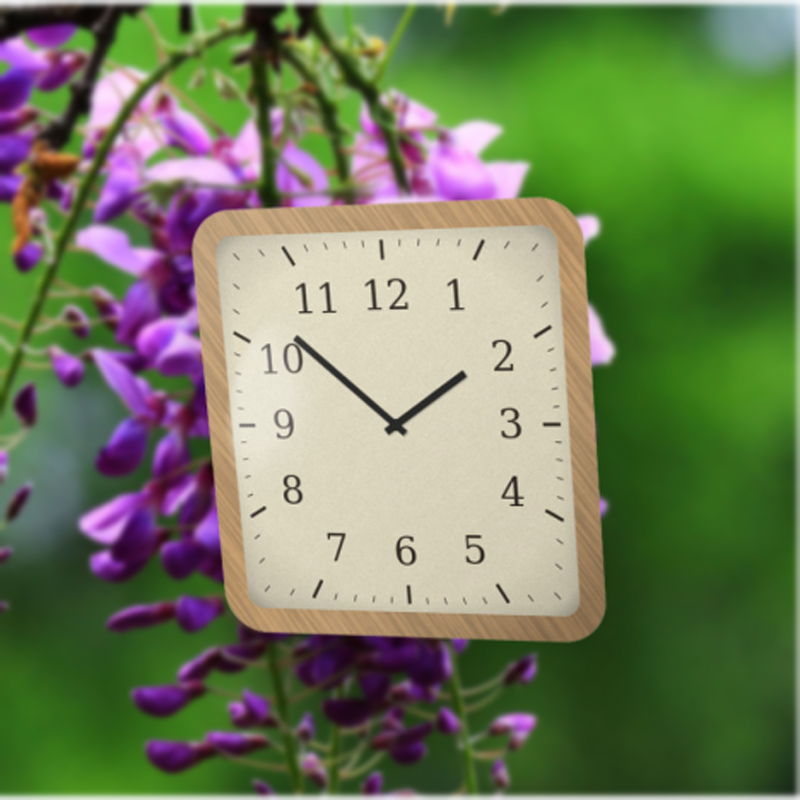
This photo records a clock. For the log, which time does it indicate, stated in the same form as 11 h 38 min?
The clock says 1 h 52 min
